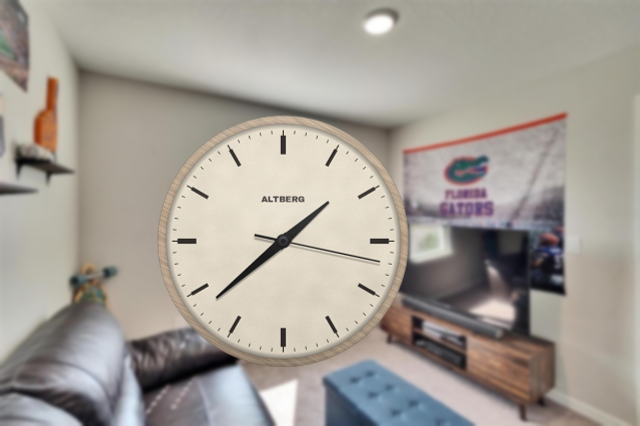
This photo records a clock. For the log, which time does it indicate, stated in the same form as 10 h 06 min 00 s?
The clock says 1 h 38 min 17 s
